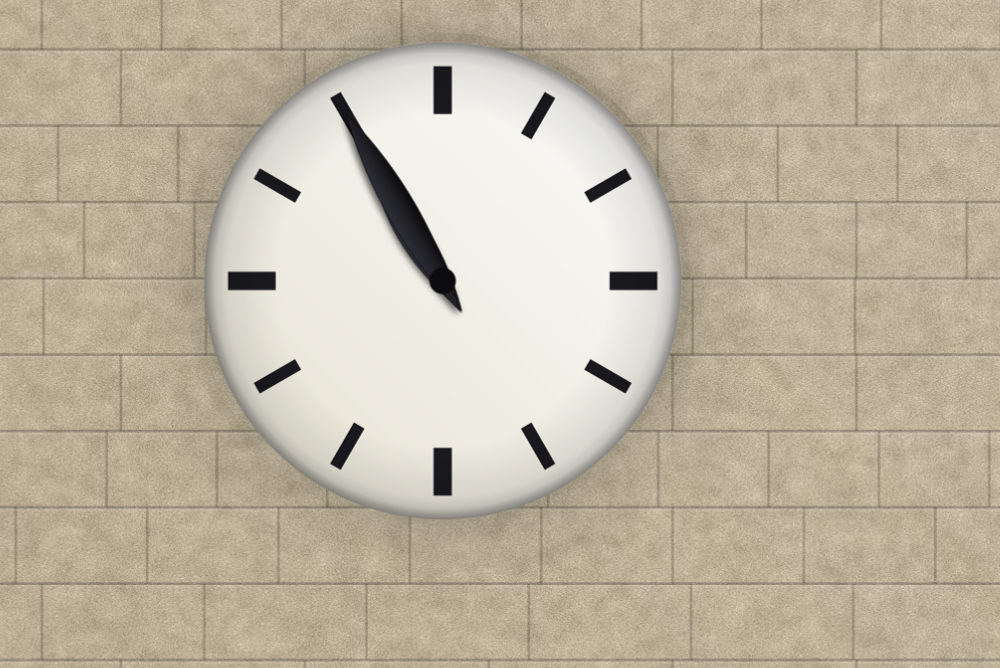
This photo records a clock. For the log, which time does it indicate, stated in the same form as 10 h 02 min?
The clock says 10 h 55 min
